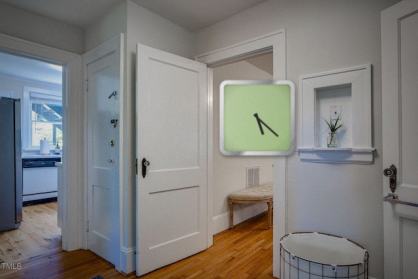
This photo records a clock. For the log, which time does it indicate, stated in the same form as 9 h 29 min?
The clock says 5 h 22 min
